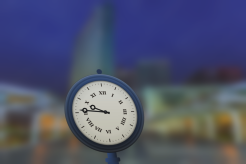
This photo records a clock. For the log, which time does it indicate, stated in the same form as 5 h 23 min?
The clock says 9 h 46 min
